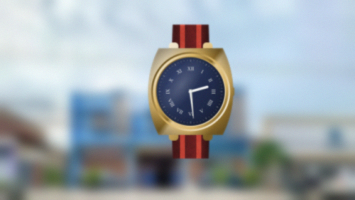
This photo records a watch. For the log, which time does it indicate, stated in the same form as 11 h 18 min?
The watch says 2 h 29 min
